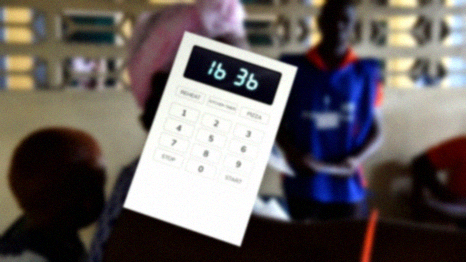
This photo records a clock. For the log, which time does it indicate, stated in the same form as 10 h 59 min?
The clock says 16 h 36 min
